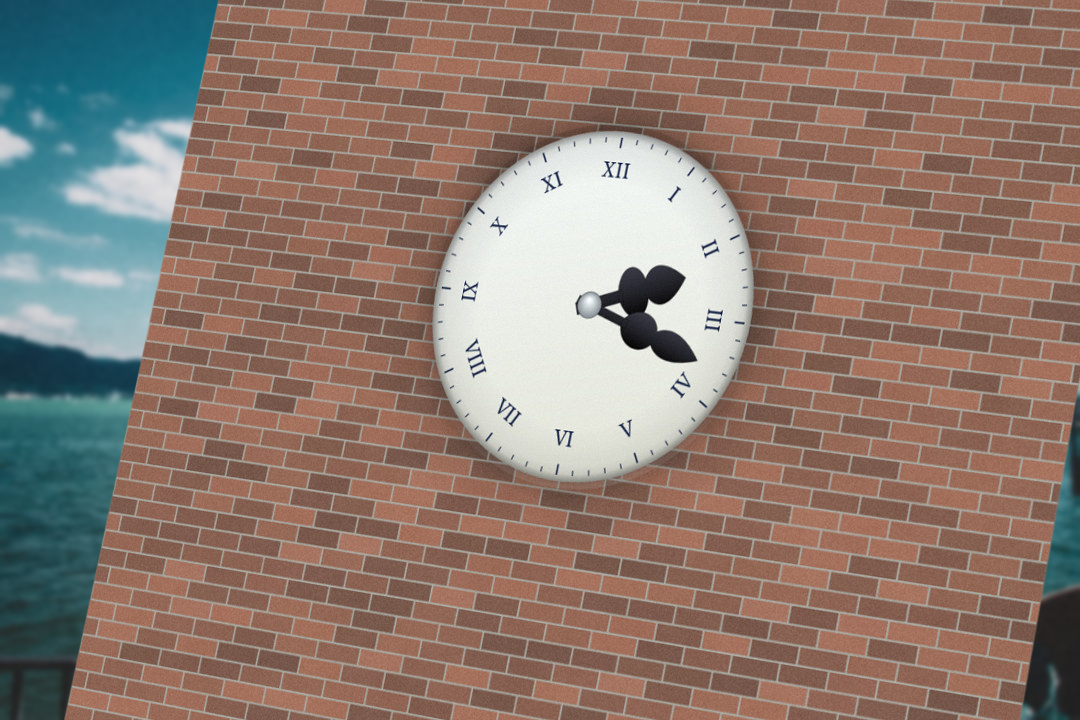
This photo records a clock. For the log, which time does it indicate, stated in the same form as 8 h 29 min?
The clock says 2 h 18 min
